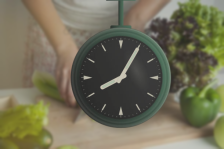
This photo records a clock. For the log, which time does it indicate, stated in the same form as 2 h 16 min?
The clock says 8 h 05 min
